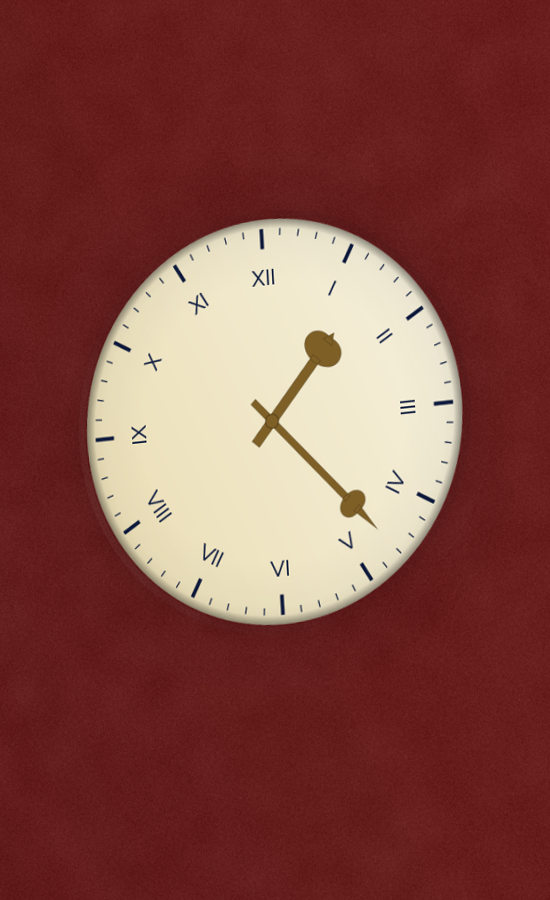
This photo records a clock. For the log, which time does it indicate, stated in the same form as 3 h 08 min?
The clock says 1 h 23 min
